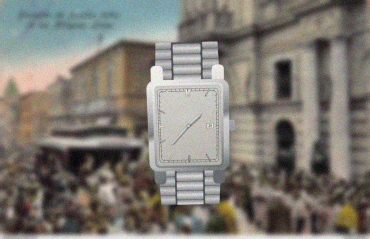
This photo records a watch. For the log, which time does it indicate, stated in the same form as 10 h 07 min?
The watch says 1 h 37 min
